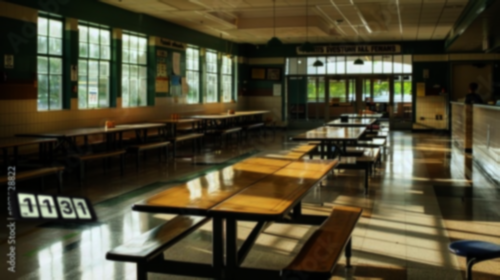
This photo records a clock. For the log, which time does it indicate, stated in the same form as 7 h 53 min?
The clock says 11 h 31 min
